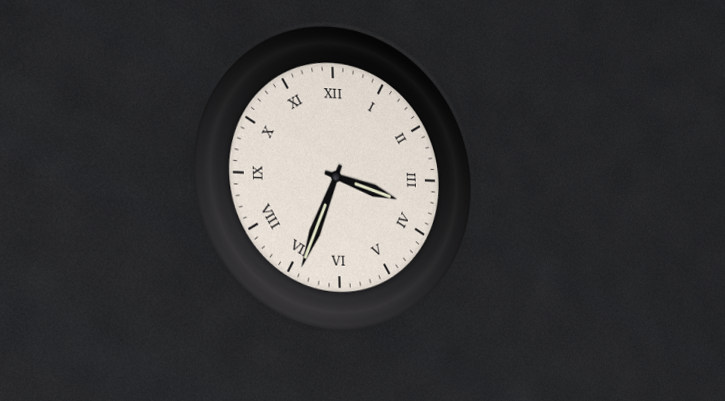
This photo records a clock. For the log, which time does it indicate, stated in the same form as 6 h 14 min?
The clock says 3 h 34 min
